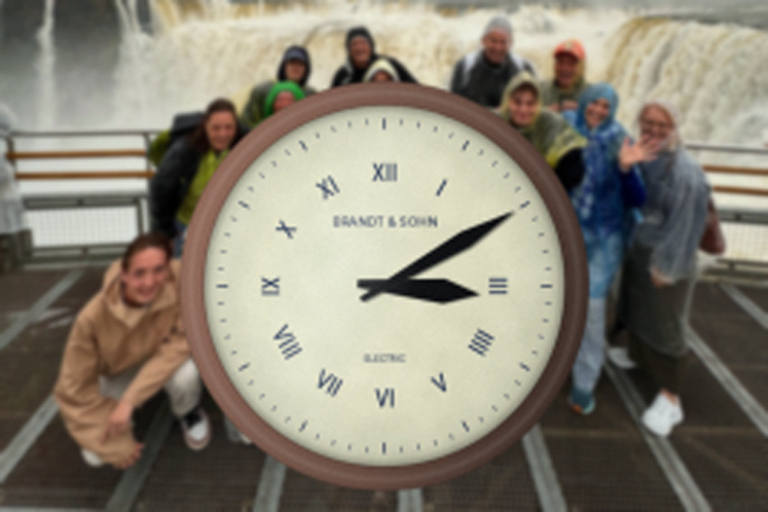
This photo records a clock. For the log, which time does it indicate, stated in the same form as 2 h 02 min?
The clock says 3 h 10 min
